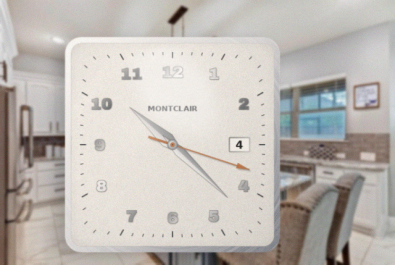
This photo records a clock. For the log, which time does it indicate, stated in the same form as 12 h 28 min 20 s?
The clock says 10 h 22 min 18 s
